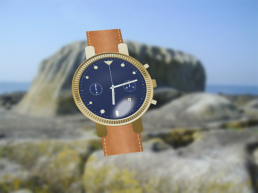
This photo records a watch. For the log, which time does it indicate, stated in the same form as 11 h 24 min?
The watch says 6 h 13 min
